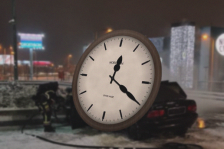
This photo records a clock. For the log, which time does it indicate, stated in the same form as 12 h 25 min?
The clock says 12 h 20 min
